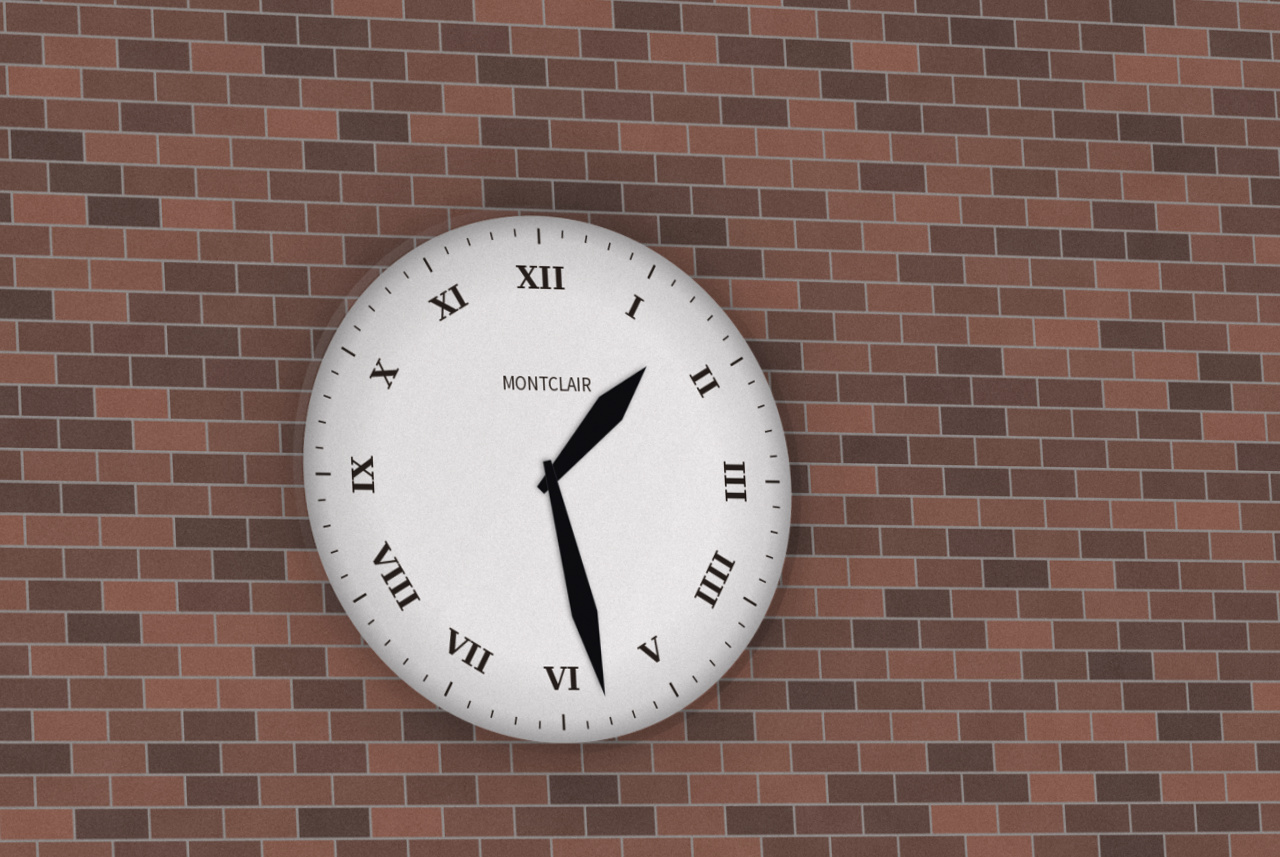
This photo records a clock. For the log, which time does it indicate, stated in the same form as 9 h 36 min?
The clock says 1 h 28 min
